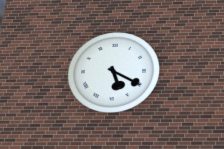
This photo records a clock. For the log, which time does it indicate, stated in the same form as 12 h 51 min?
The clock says 5 h 20 min
